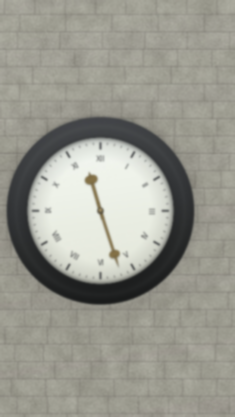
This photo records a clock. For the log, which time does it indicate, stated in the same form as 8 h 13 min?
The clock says 11 h 27 min
